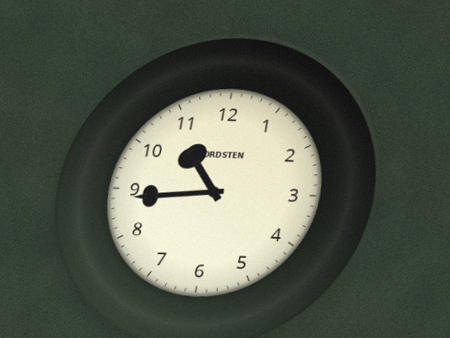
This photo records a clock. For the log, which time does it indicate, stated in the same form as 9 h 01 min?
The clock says 10 h 44 min
